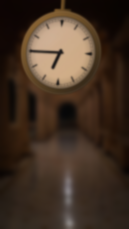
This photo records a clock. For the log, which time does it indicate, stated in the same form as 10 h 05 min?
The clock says 6 h 45 min
